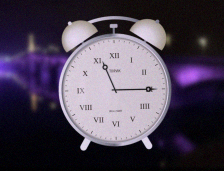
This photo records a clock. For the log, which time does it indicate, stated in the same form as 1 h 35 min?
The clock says 11 h 15 min
